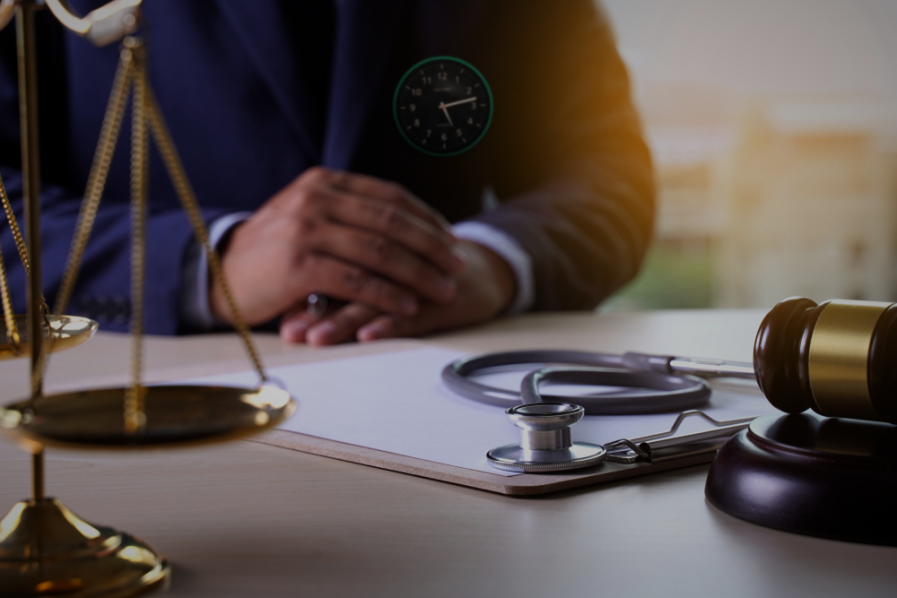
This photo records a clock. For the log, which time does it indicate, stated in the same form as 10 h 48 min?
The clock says 5 h 13 min
